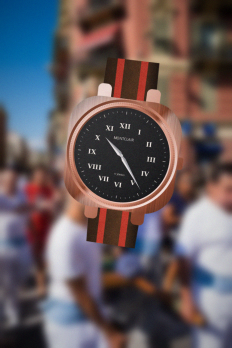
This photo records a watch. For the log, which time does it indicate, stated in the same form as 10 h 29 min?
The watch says 10 h 24 min
